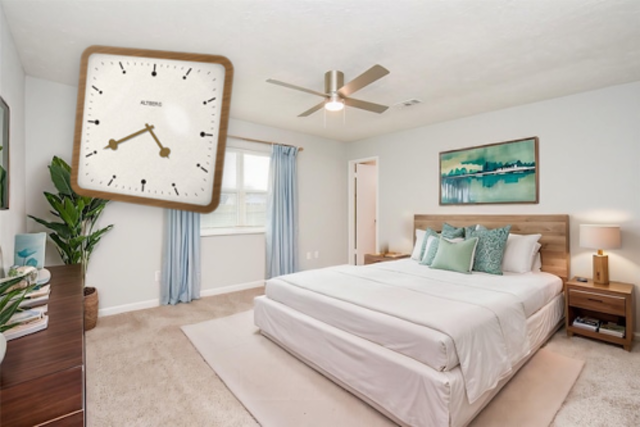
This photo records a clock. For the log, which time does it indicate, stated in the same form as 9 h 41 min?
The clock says 4 h 40 min
